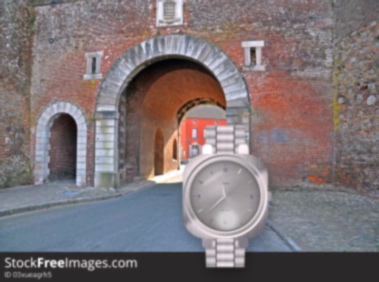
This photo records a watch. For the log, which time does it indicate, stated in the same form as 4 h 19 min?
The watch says 11 h 38 min
